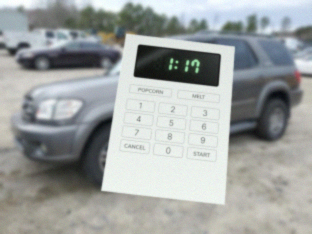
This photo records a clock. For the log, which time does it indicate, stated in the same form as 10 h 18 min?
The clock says 1 h 17 min
